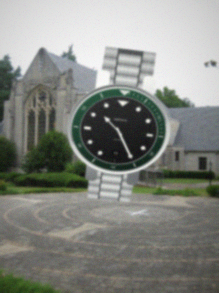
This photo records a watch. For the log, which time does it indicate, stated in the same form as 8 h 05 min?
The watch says 10 h 25 min
